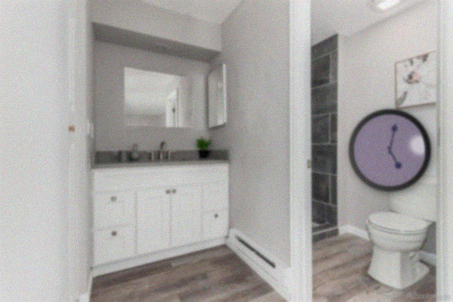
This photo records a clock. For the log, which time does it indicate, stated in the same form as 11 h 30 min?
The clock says 5 h 02 min
